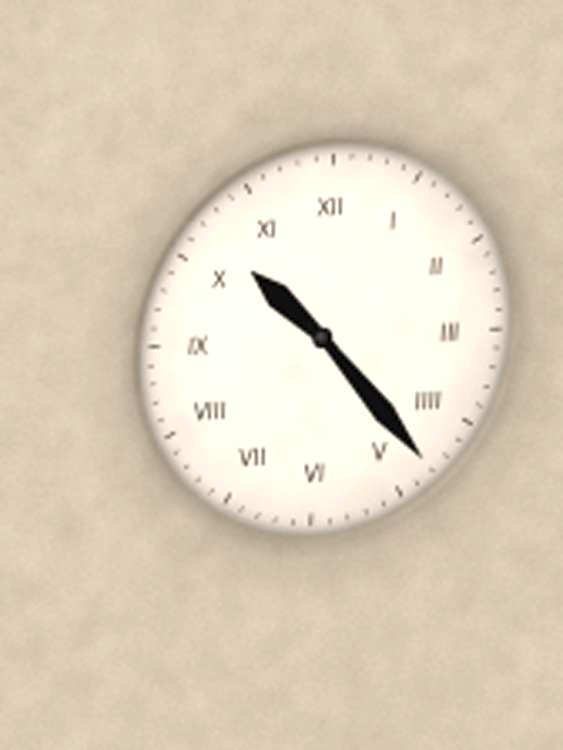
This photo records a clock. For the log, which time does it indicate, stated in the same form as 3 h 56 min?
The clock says 10 h 23 min
